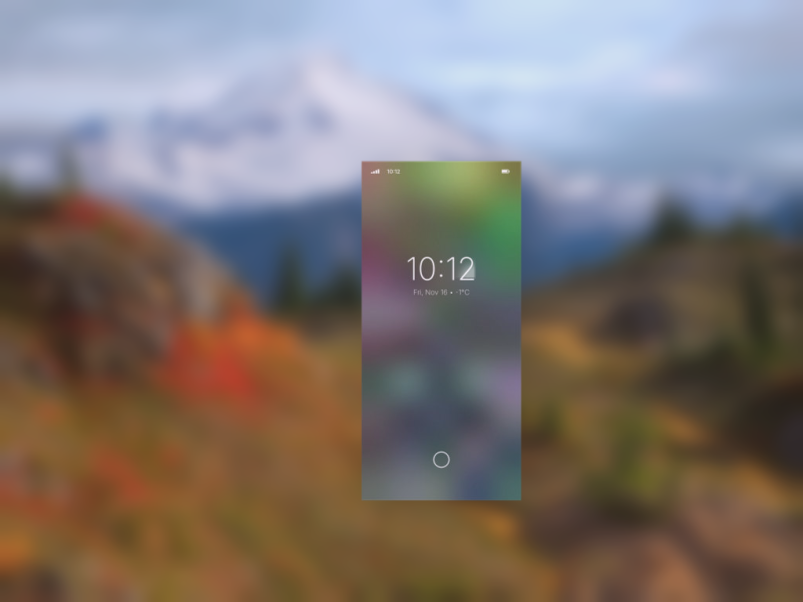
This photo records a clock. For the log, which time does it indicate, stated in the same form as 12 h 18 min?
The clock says 10 h 12 min
